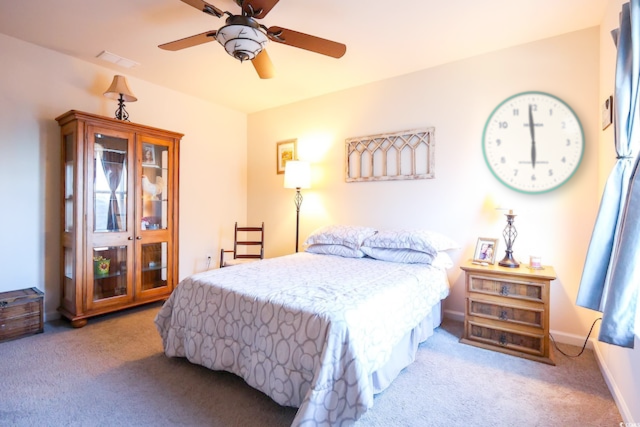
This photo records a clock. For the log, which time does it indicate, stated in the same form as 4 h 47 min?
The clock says 5 h 59 min
